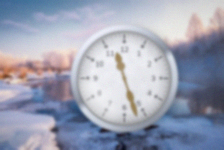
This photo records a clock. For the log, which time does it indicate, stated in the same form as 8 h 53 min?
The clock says 11 h 27 min
